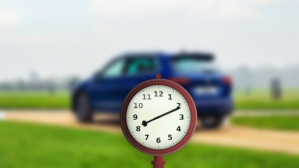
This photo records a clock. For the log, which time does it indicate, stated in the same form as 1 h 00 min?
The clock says 8 h 11 min
